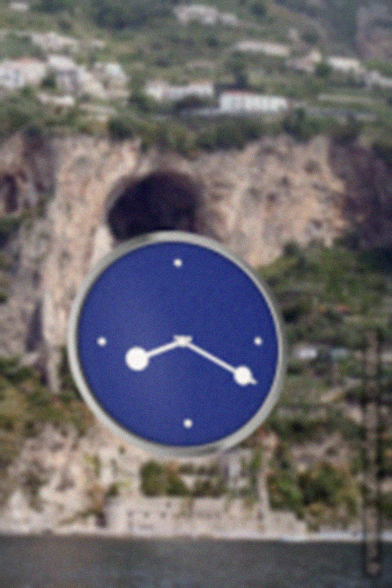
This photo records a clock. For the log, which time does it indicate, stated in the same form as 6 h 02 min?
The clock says 8 h 20 min
